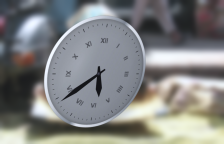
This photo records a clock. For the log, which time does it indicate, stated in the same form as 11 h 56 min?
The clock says 5 h 39 min
